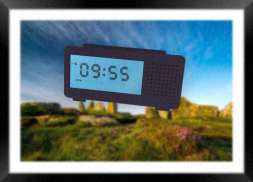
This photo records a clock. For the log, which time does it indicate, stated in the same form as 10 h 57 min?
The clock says 9 h 55 min
